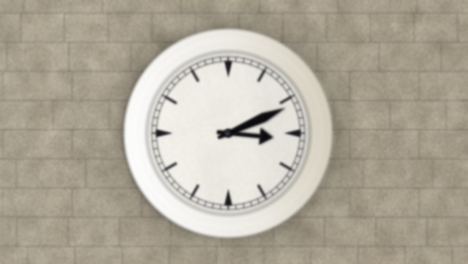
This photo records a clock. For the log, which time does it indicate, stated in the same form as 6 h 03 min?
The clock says 3 h 11 min
